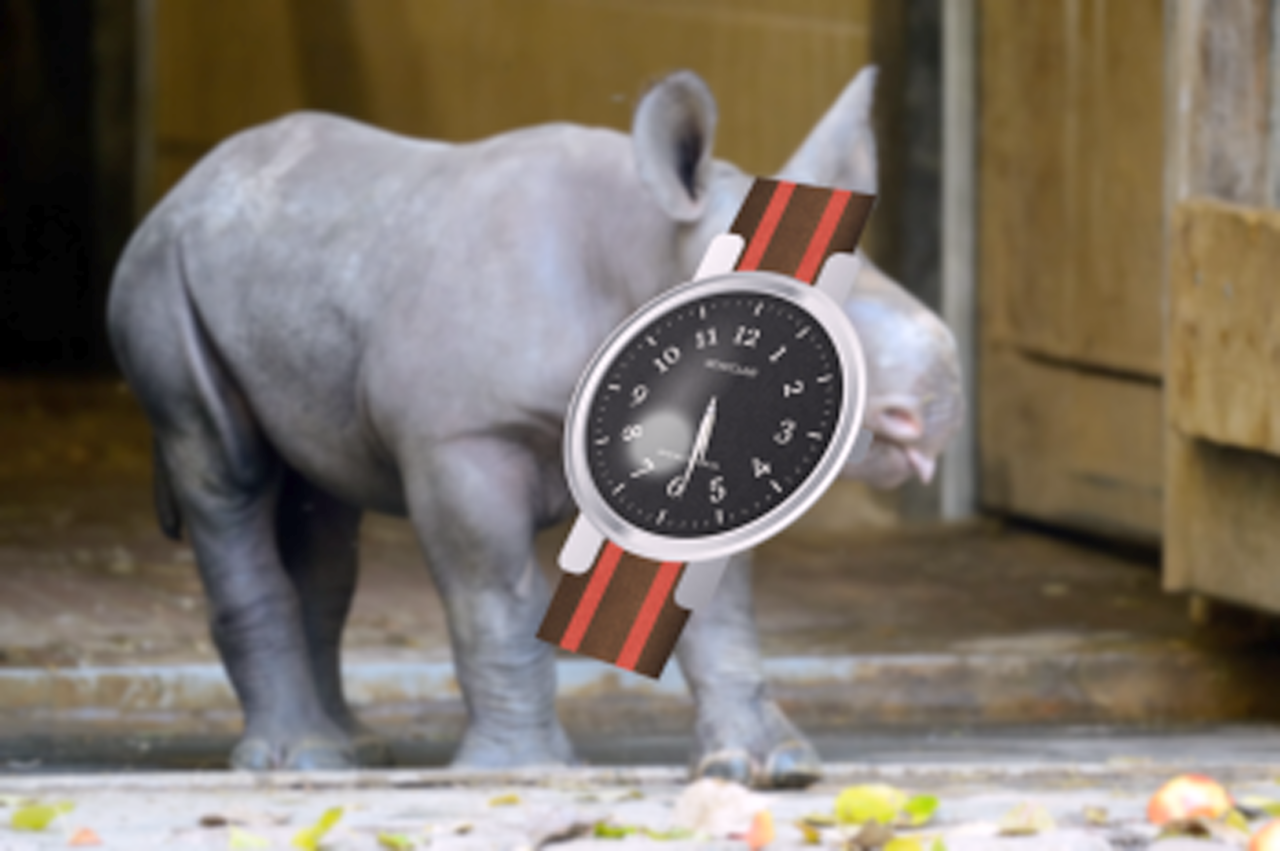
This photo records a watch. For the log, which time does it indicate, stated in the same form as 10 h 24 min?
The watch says 5 h 29 min
